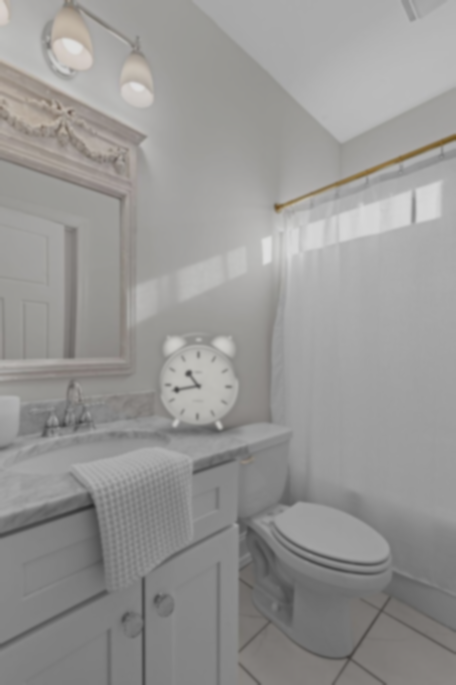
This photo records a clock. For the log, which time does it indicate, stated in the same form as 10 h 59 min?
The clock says 10 h 43 min
